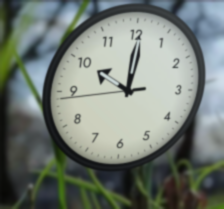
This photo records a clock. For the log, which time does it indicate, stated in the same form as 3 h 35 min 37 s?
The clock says 10 h 00 min 44 s
